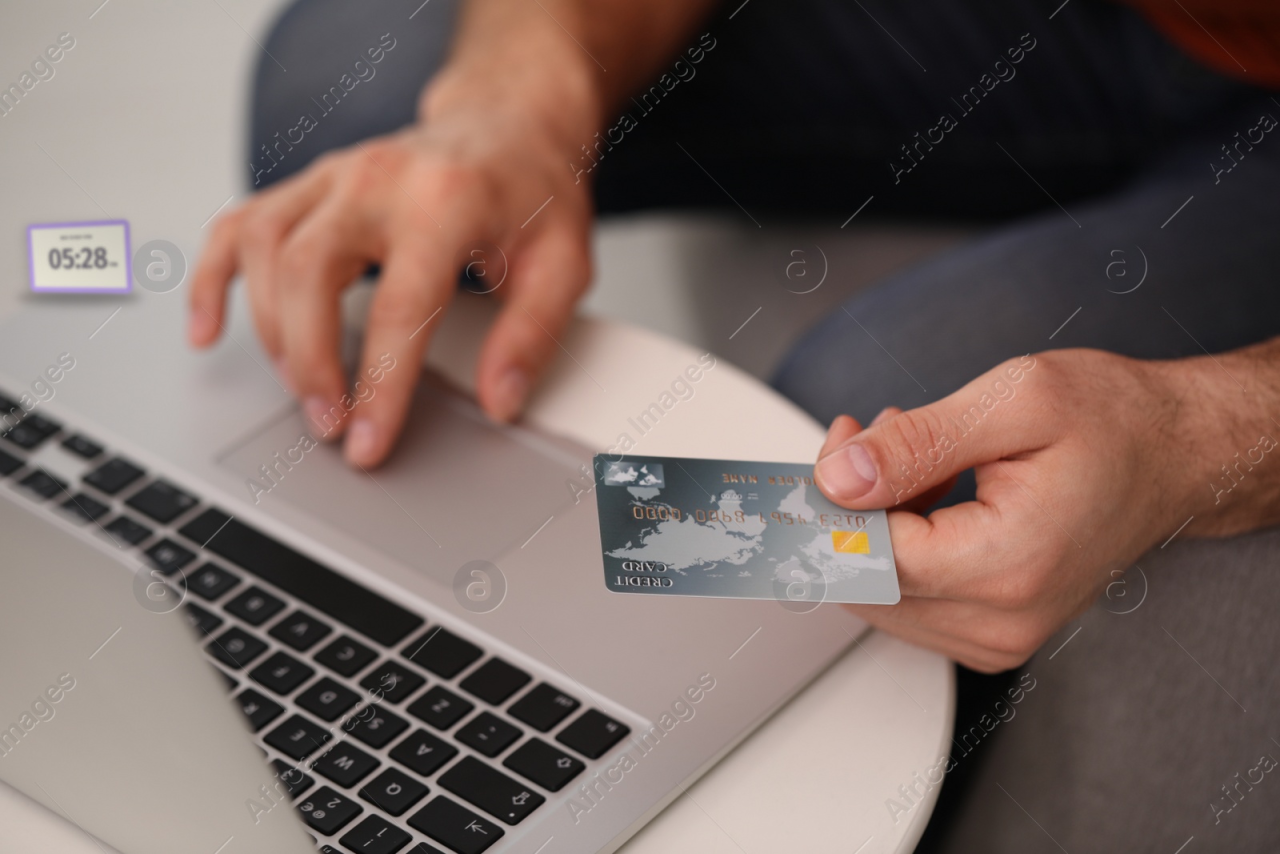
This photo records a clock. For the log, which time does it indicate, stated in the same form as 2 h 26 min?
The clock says 5 h 28 min
